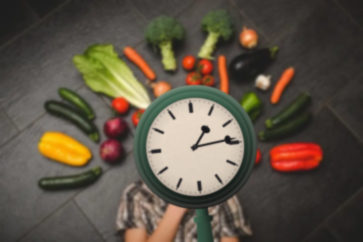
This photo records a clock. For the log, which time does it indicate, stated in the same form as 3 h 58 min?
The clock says 1 h 14 min
